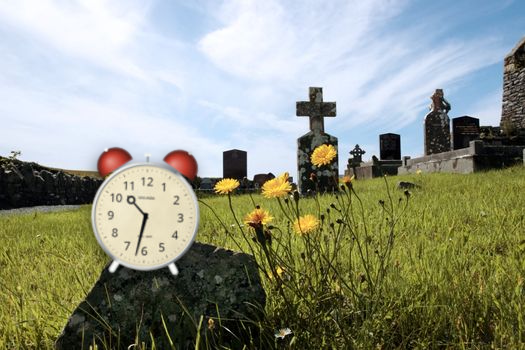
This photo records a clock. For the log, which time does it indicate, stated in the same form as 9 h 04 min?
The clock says 10 h 32 min
